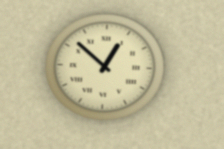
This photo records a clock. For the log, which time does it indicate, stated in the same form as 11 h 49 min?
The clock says 12 h 52 min
